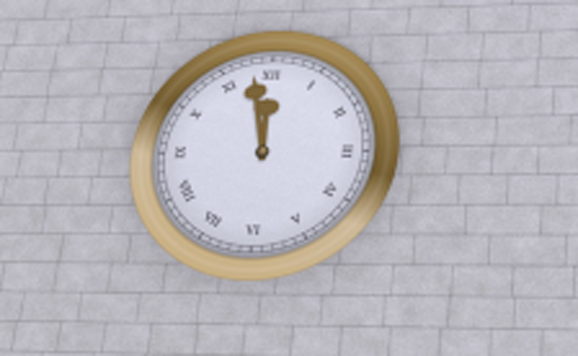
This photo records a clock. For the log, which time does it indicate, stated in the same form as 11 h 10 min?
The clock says 11 h 58 min
